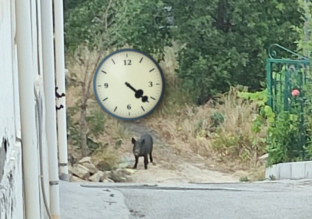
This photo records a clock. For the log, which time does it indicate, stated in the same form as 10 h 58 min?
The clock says 4 h 22 min
